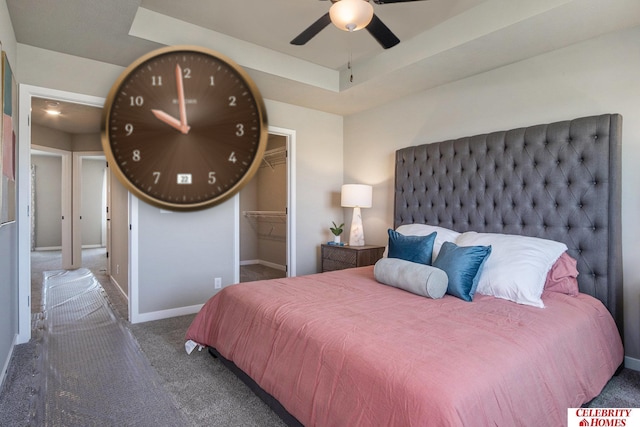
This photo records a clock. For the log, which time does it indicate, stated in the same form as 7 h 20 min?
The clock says 9 h 59 min
